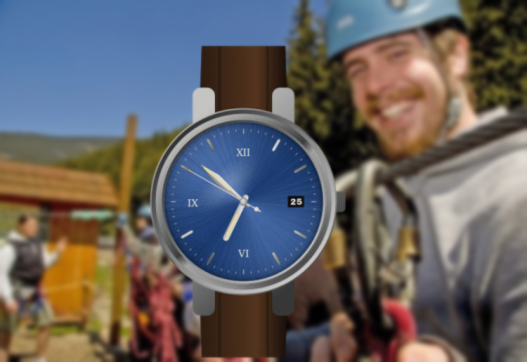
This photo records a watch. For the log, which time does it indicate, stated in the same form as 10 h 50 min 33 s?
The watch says 6 h 51 min 50 s
